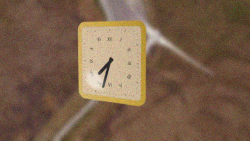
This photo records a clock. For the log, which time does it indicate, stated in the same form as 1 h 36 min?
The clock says 7 h 33 min
